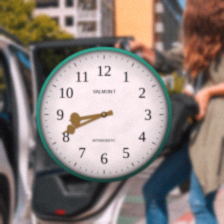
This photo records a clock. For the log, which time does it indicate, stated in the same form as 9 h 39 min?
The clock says 8 h 41 min
